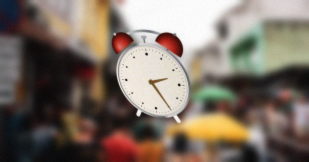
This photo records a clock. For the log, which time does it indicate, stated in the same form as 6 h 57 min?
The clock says 2 h 25 min
